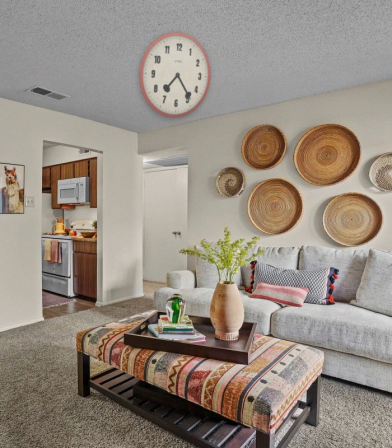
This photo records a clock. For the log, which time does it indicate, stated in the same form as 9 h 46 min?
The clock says 7 h 24 min
